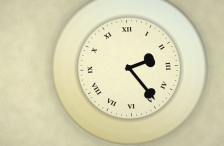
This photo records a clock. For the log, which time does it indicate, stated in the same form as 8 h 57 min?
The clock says 2 h 24 min
